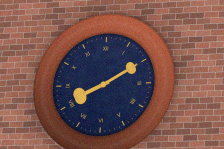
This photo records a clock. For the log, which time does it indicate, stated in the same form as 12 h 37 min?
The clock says 8 h 10 min
